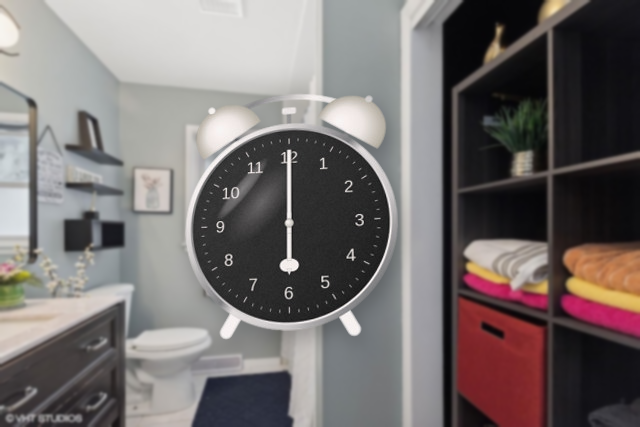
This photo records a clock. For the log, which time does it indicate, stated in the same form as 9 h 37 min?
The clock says 6 h 00 min
